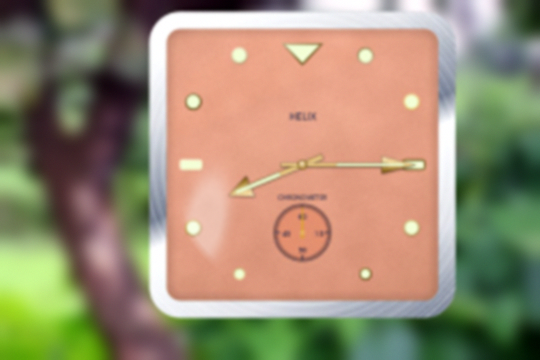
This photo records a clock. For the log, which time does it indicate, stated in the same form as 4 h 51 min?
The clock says 8 h 15 min
